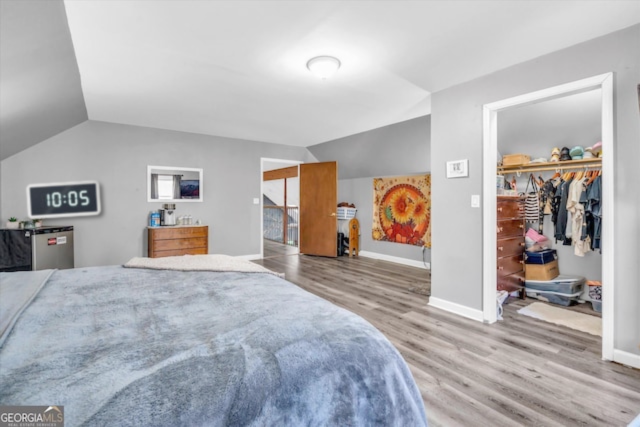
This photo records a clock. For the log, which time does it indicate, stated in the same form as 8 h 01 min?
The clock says 10 h 05 min
